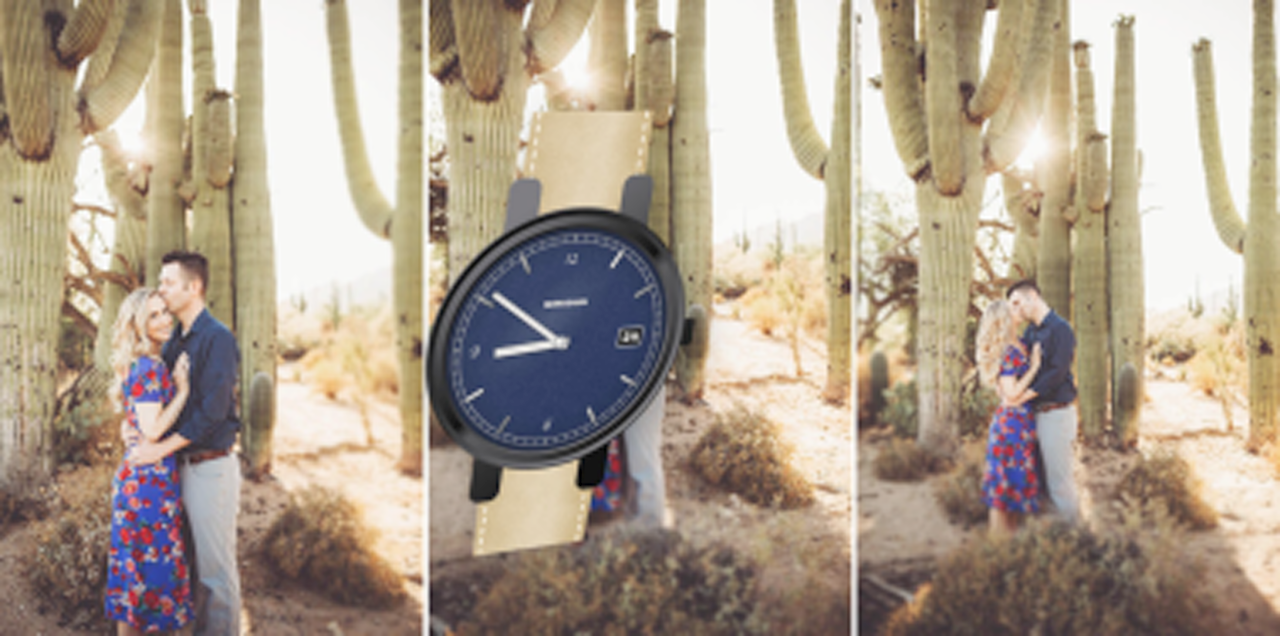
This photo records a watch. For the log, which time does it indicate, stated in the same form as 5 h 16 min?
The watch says 8 h 51 min
